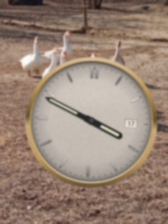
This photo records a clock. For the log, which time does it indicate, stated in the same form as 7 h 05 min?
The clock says 3 h 49 min
